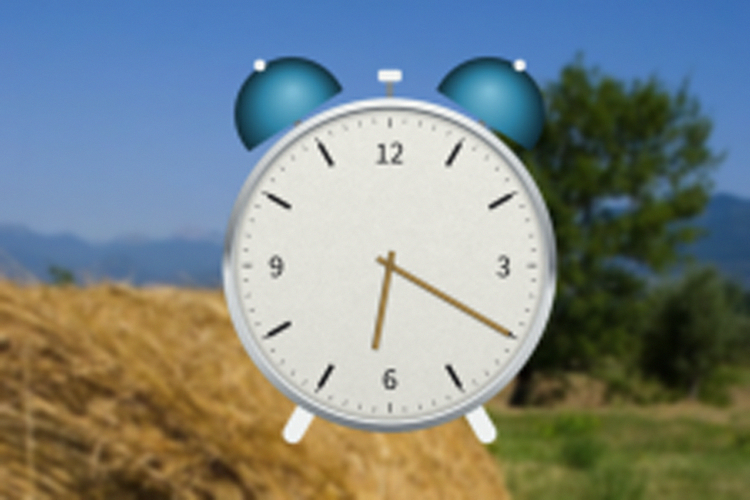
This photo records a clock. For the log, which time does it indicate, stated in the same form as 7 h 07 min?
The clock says 6 h 20 min
